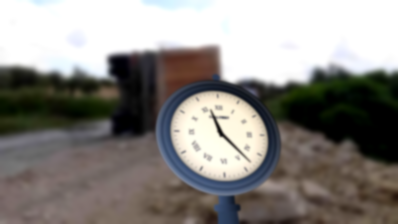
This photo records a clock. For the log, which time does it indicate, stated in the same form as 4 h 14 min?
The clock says 11 h 23 min
